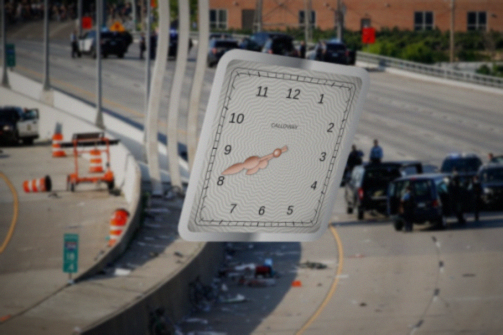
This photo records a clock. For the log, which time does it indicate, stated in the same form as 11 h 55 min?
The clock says 7 h 41 min
